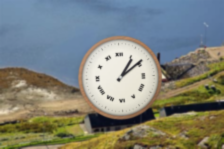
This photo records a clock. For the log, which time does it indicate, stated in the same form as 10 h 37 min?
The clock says 1 h 09 min
